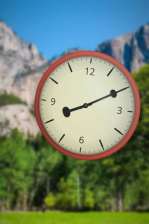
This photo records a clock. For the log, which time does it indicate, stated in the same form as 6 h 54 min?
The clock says 8 h 10 min
